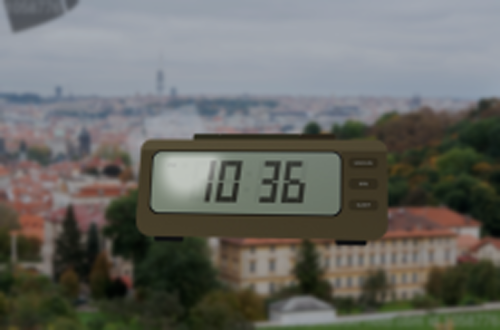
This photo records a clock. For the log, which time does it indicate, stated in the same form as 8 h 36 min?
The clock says 10 h 36 min
